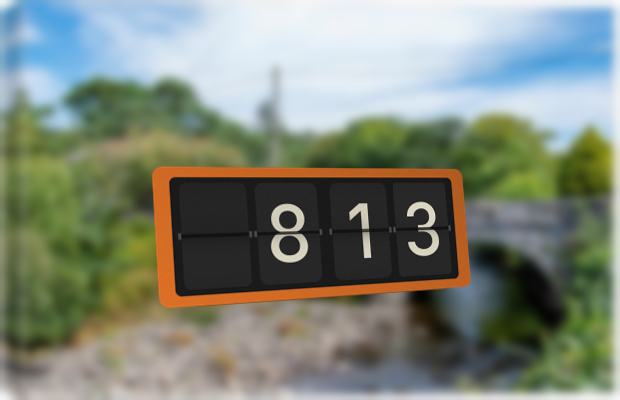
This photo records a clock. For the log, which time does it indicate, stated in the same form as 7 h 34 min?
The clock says 8 h 13 min
